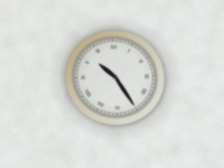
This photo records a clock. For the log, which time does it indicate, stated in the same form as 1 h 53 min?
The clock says 10 h 25 min
